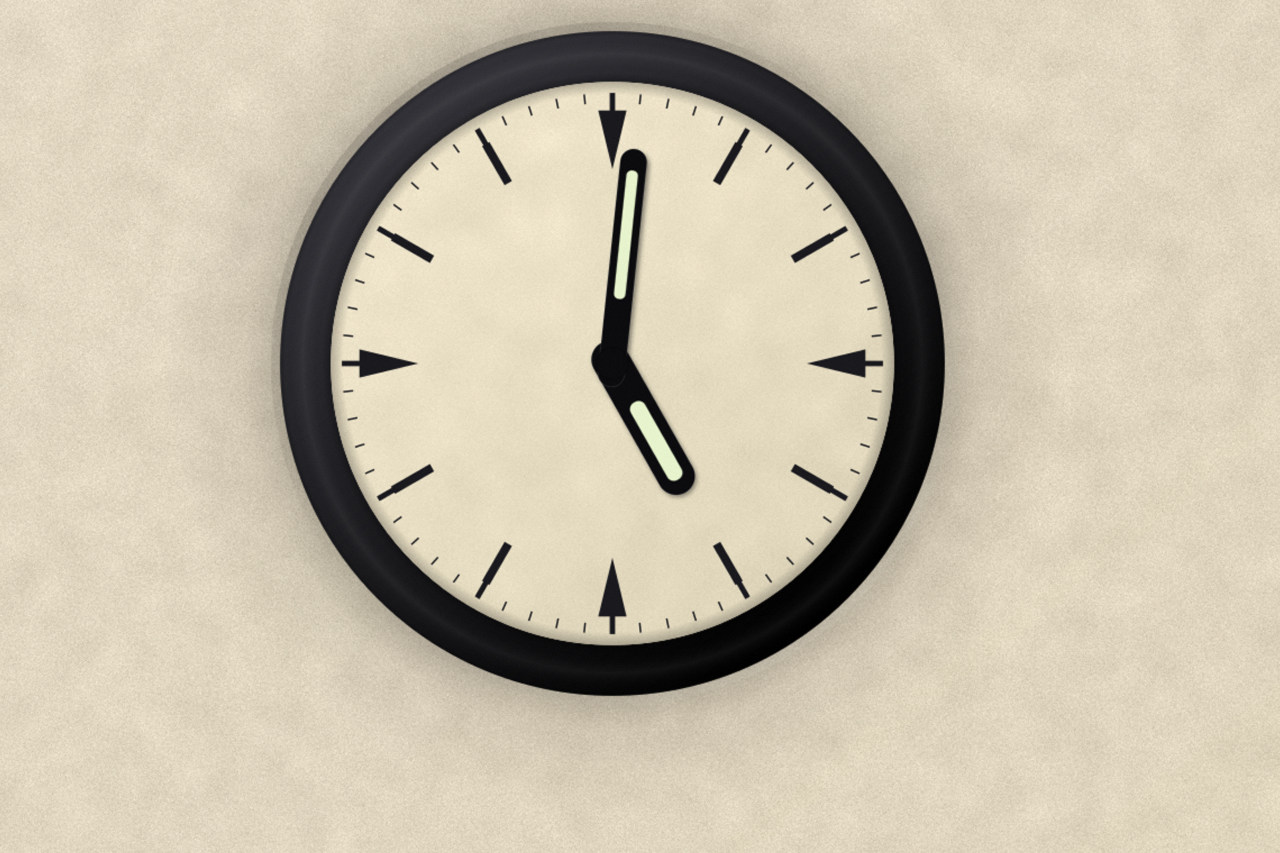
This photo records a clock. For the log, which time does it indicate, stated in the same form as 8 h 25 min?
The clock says 5 h 01 min
